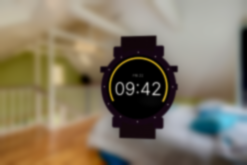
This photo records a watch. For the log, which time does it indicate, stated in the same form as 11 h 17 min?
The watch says 9 h 42 min
